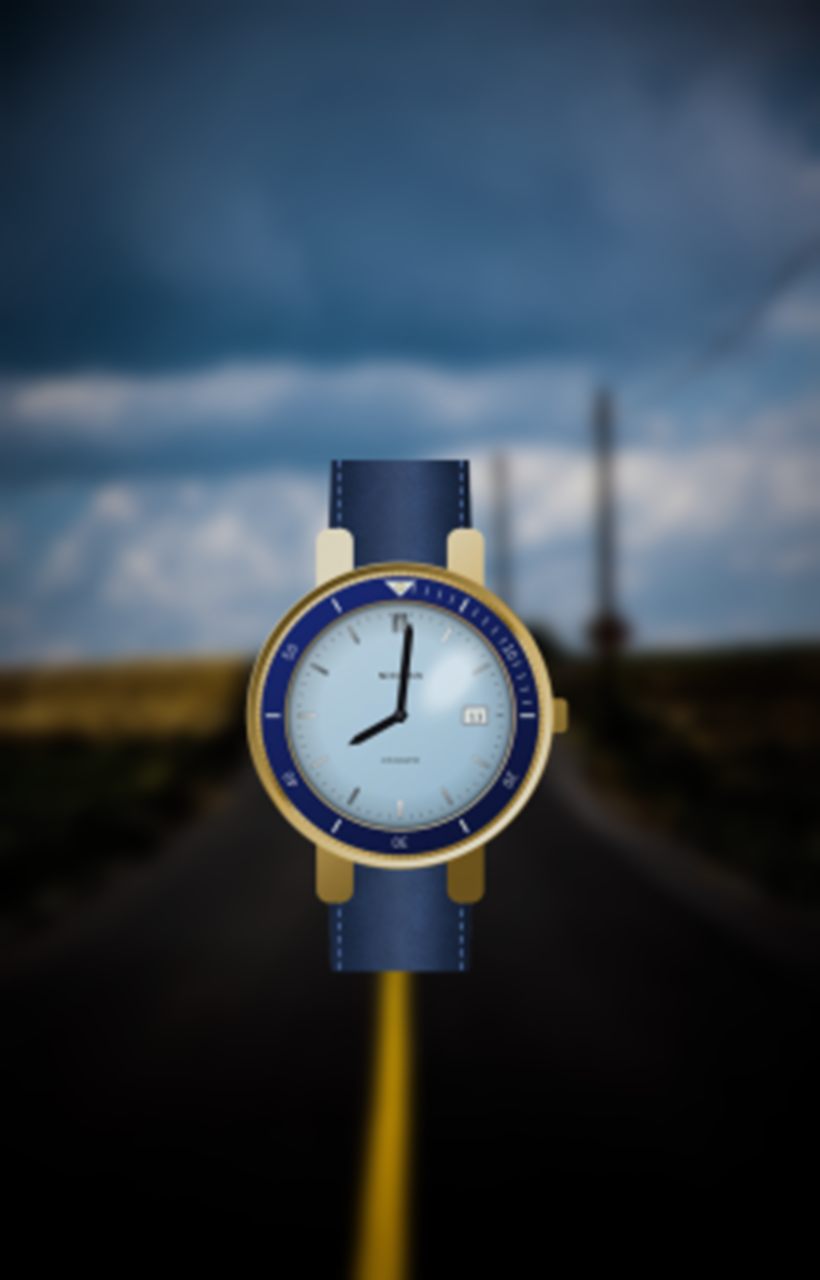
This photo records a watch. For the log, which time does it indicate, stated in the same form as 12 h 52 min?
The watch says 8 h 01 min
